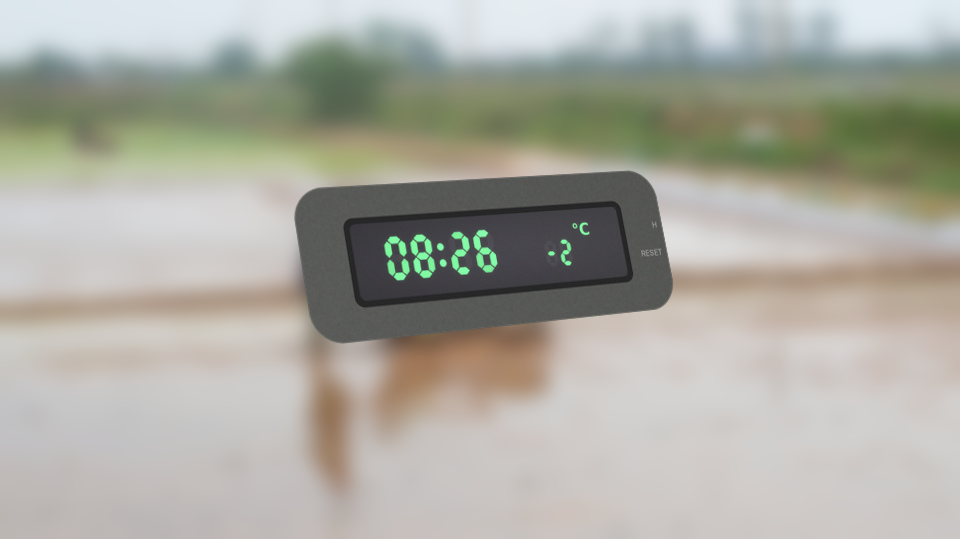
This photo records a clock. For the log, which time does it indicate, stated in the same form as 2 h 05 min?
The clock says 8 h 26 min
